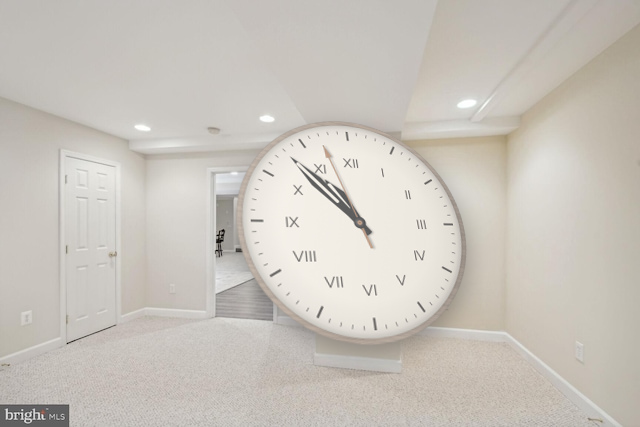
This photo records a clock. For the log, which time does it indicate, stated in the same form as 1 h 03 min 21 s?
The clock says 10 h 52 min 57 s
